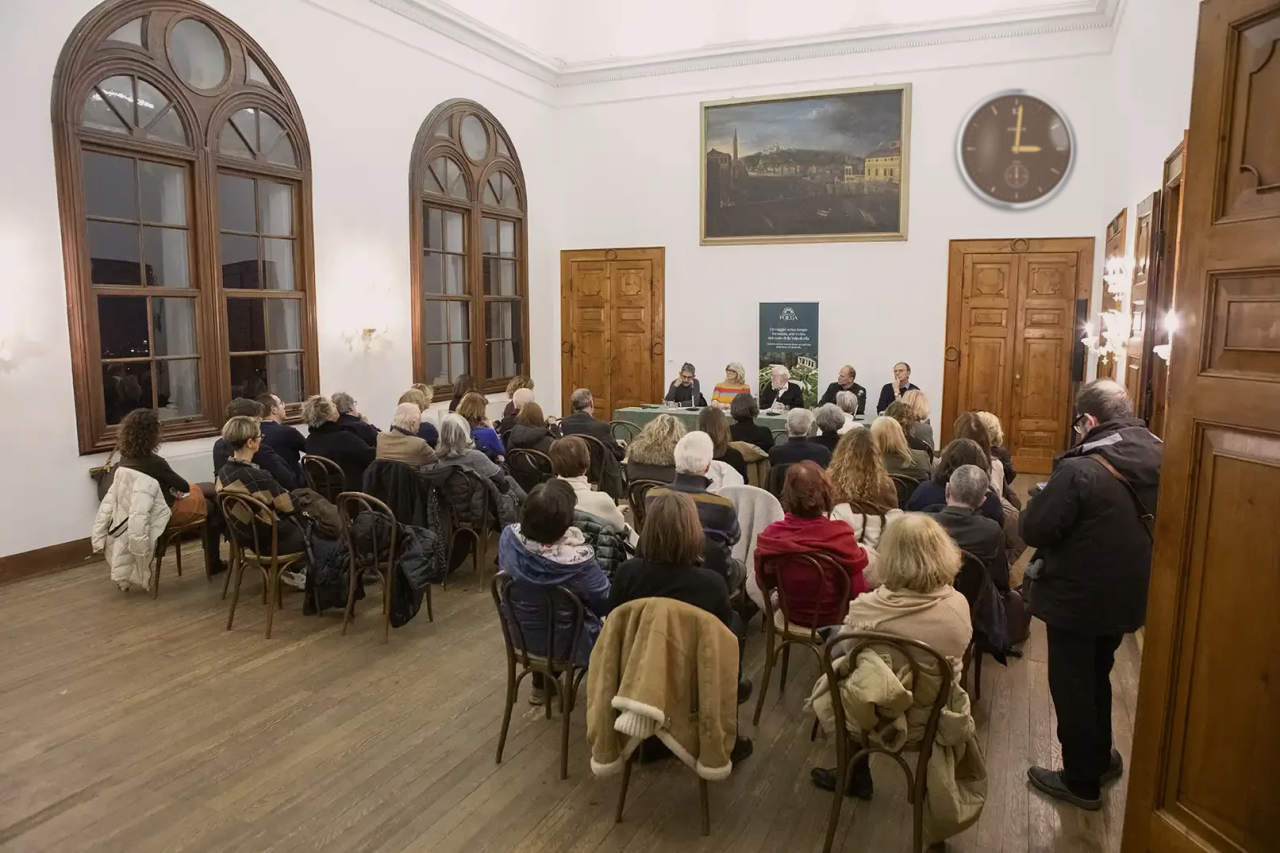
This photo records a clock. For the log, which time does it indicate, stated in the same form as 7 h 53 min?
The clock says 3 h 01 min
